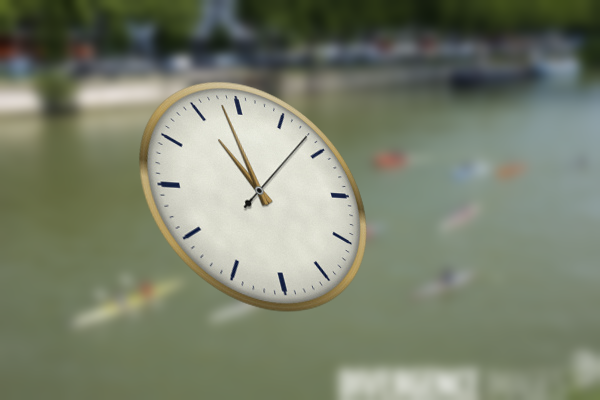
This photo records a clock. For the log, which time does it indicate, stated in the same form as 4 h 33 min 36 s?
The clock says 10 h 58 min 08 s
